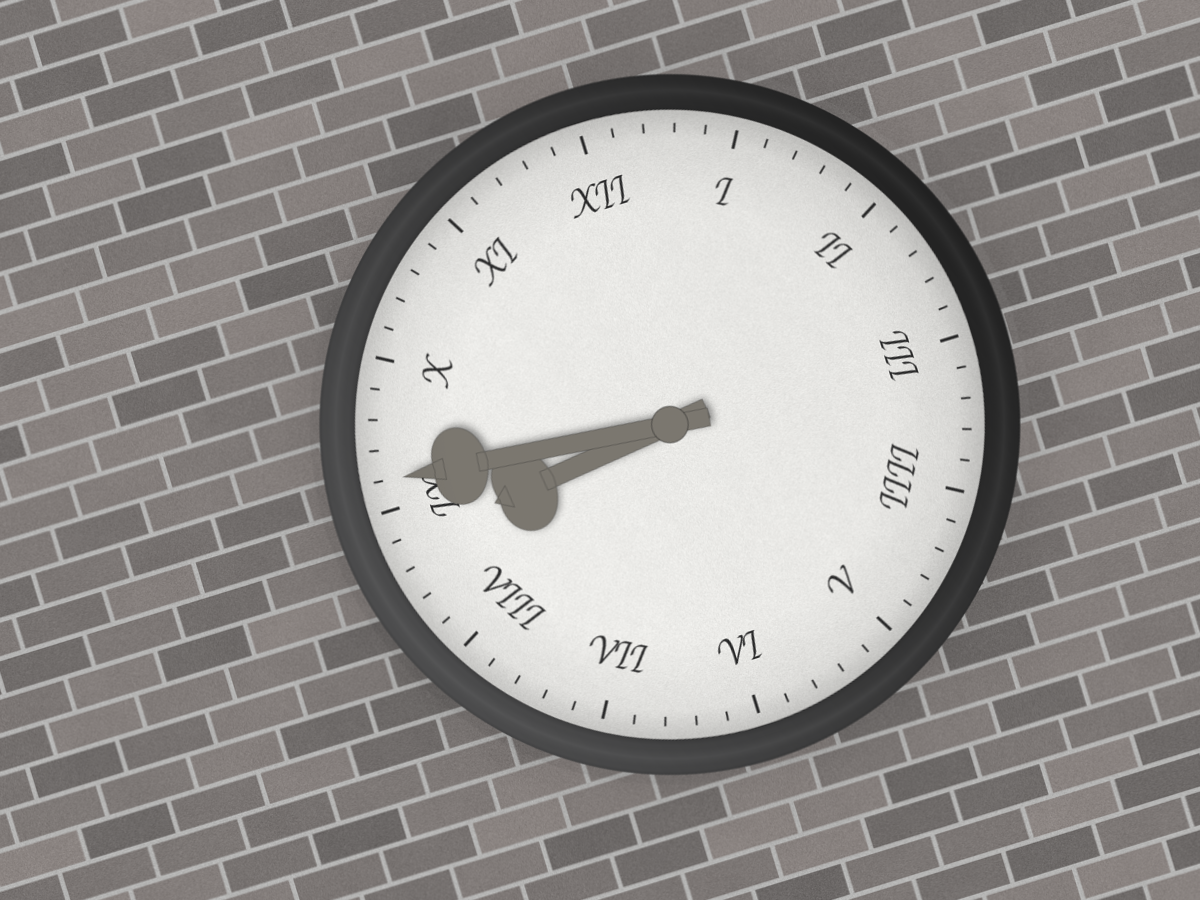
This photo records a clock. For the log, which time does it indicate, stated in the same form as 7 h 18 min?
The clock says 8 h 46 min
